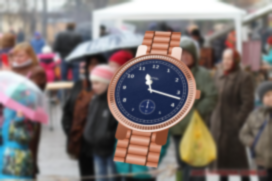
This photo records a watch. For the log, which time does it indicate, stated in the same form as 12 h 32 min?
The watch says 11 h 17 min
